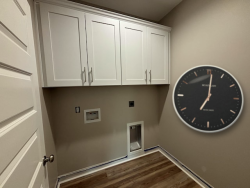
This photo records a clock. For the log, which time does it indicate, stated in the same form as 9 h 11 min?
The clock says 7 h 01 min
